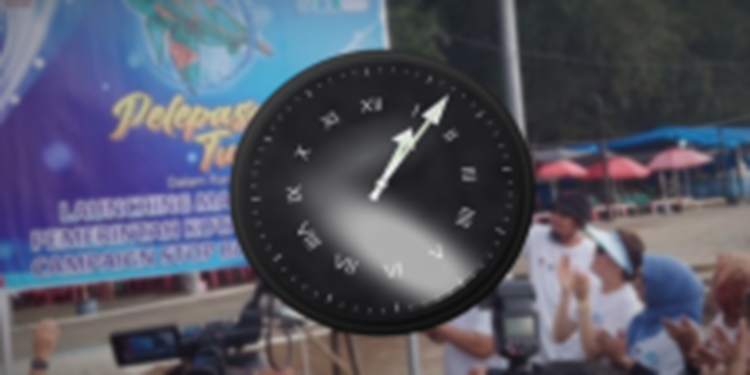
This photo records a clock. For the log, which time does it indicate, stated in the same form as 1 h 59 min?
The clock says 1 h 07 min
